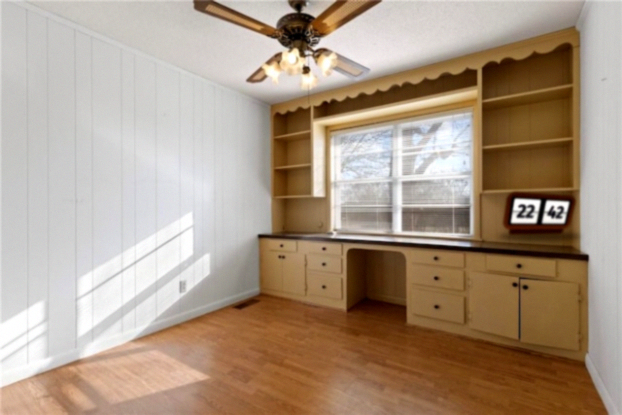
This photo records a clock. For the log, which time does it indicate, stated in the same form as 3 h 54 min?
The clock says 22 h 42 min
